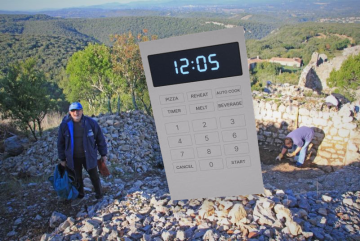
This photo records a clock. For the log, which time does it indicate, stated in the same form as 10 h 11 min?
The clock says 12 h 05 min
